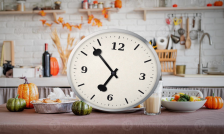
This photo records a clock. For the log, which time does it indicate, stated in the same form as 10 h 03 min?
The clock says 6 h 53 min
